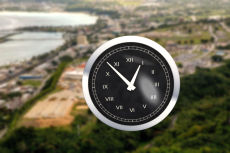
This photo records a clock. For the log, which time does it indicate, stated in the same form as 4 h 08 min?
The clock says 12 h 53 min
